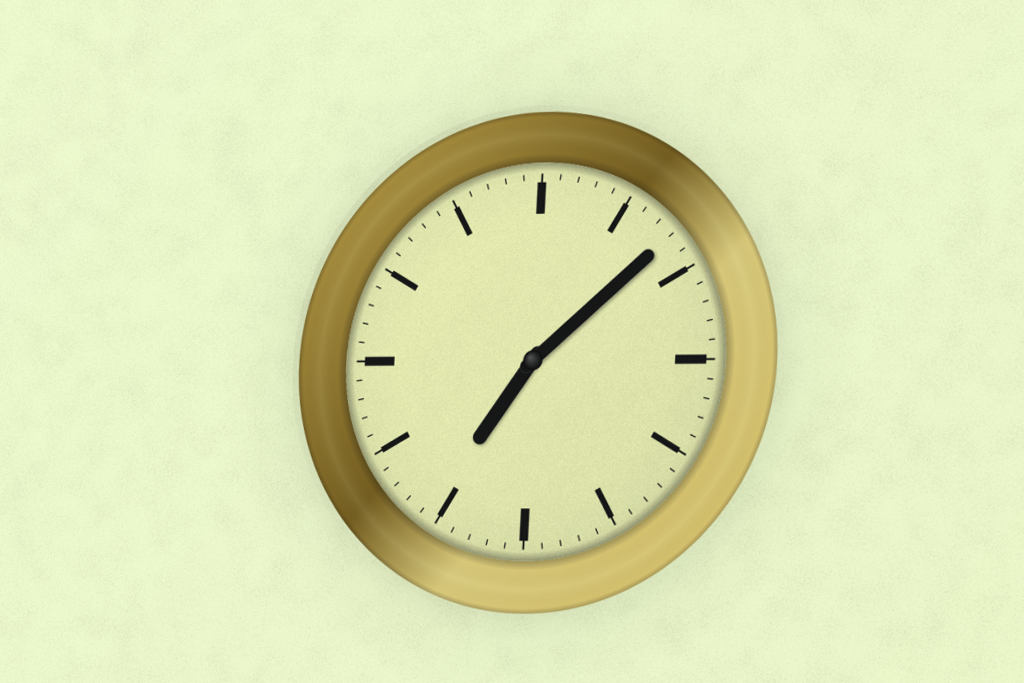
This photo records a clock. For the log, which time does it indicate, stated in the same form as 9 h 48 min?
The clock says 7 h 08 min
